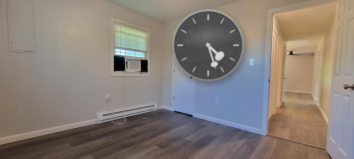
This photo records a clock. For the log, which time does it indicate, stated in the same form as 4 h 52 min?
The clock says 4 h 27 min
